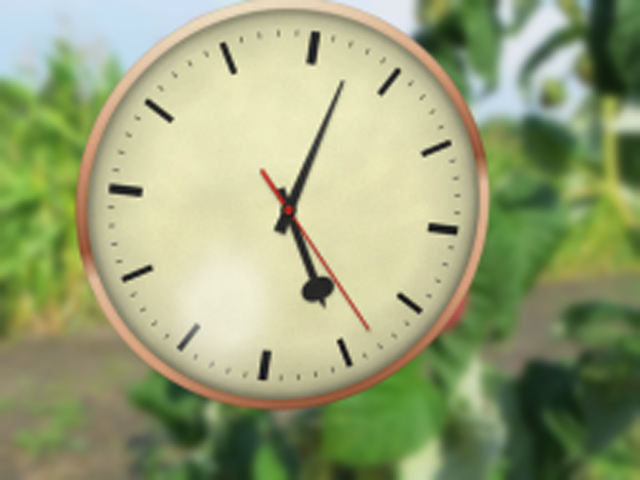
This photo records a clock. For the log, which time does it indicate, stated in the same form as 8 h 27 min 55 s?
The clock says 5 h 02 min 23 s
